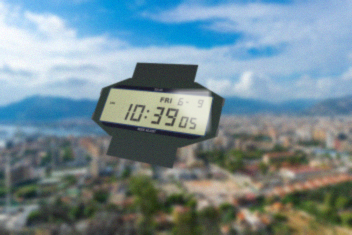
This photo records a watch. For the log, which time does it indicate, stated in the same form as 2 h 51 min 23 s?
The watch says 10 h 39 min 05 s
